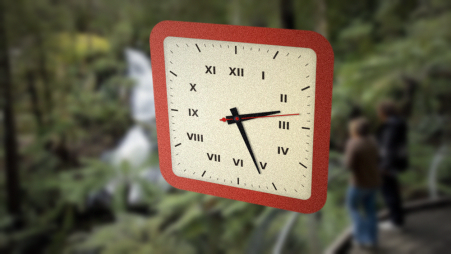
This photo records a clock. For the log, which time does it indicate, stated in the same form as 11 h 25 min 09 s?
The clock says 2 h 26 min 13 s
